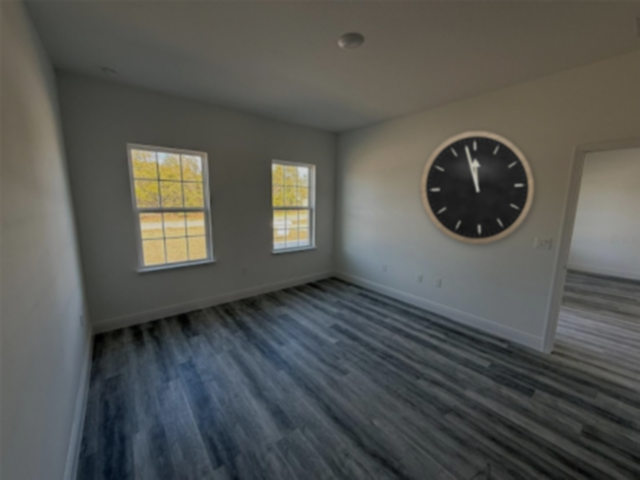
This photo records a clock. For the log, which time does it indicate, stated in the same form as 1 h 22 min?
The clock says 11 h 58 min
